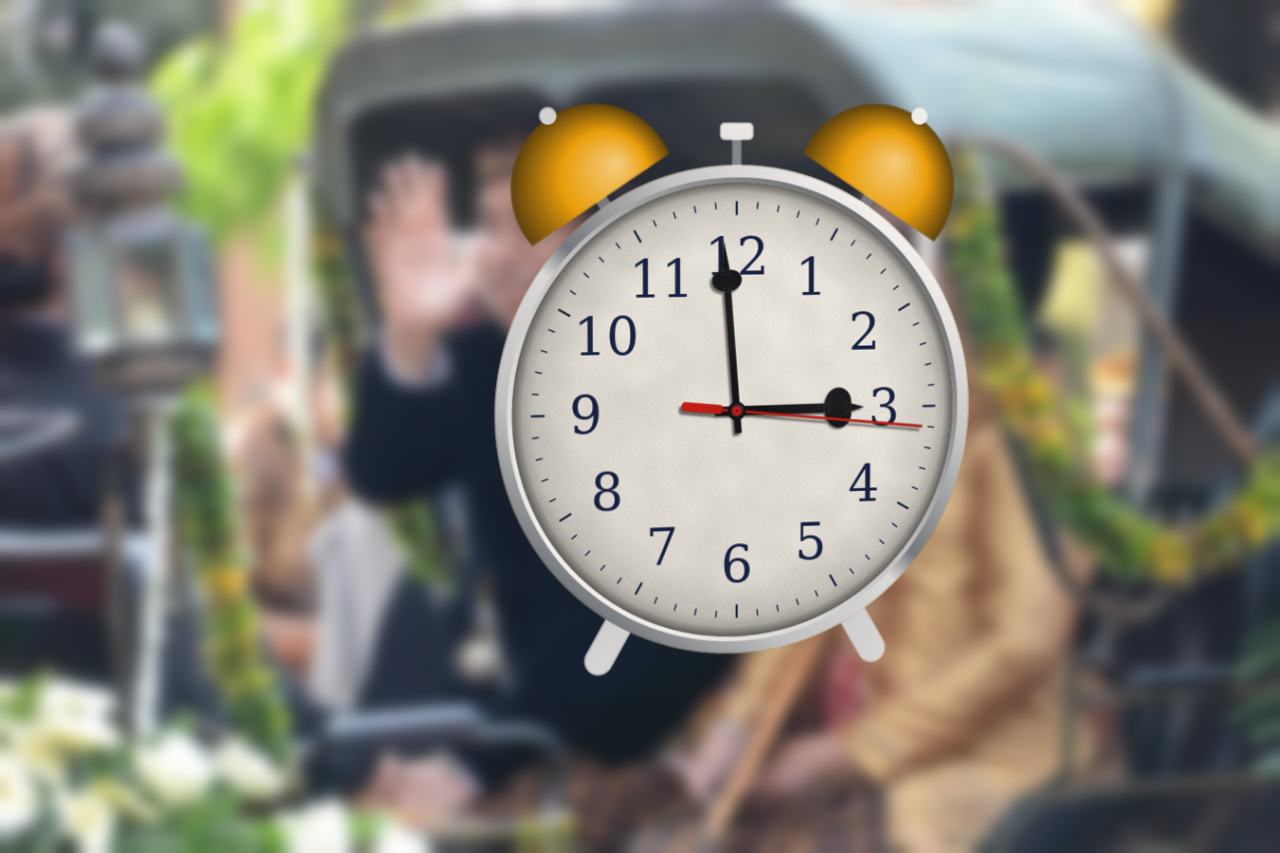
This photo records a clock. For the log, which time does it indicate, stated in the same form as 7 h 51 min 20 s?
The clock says 2 h 59 min 16 s
